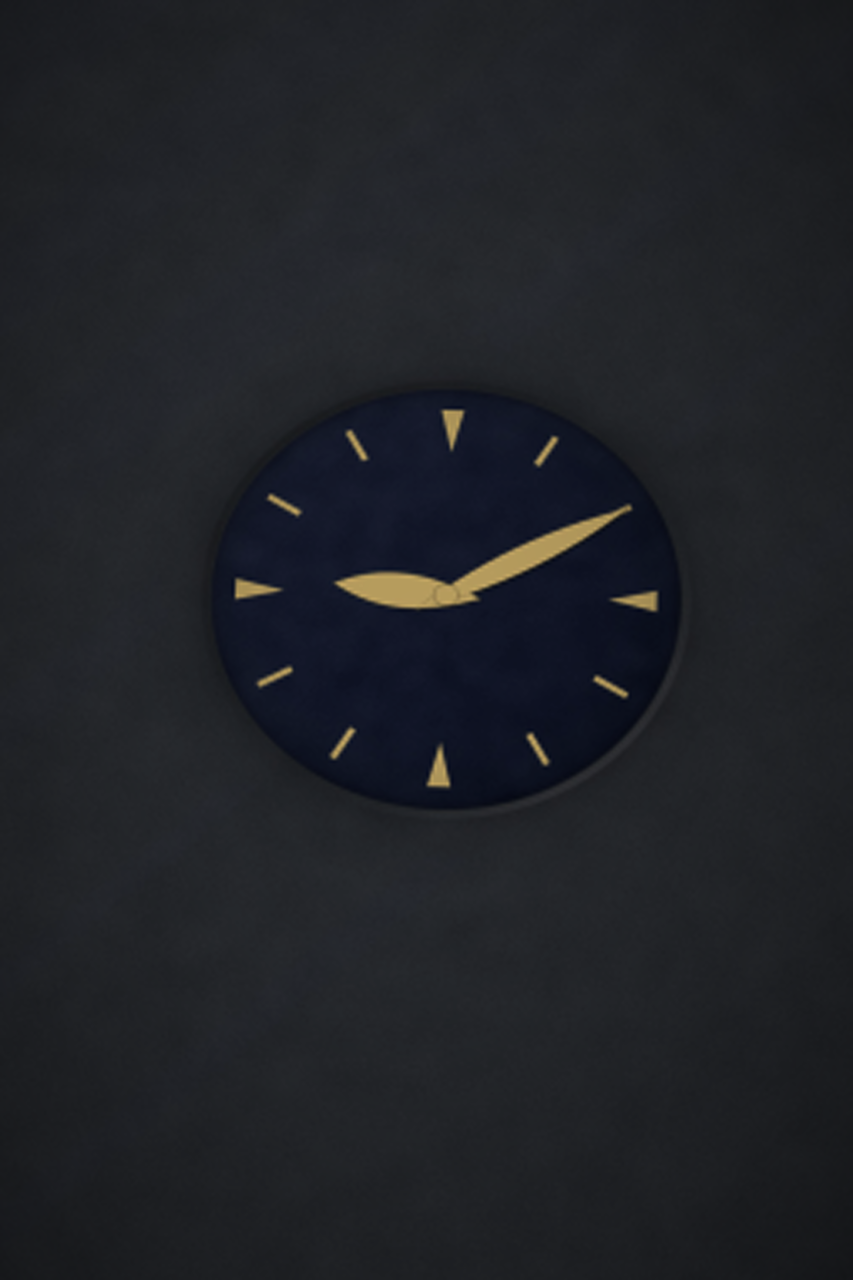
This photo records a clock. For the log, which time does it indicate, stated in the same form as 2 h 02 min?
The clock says 9 h 10 min
